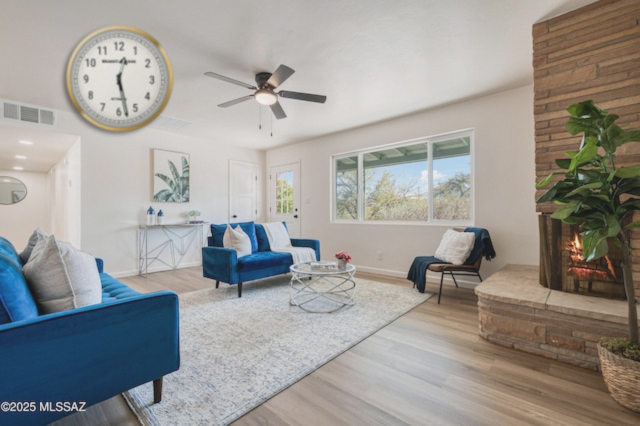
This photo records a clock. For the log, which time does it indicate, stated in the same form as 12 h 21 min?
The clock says 12 h 28 min
